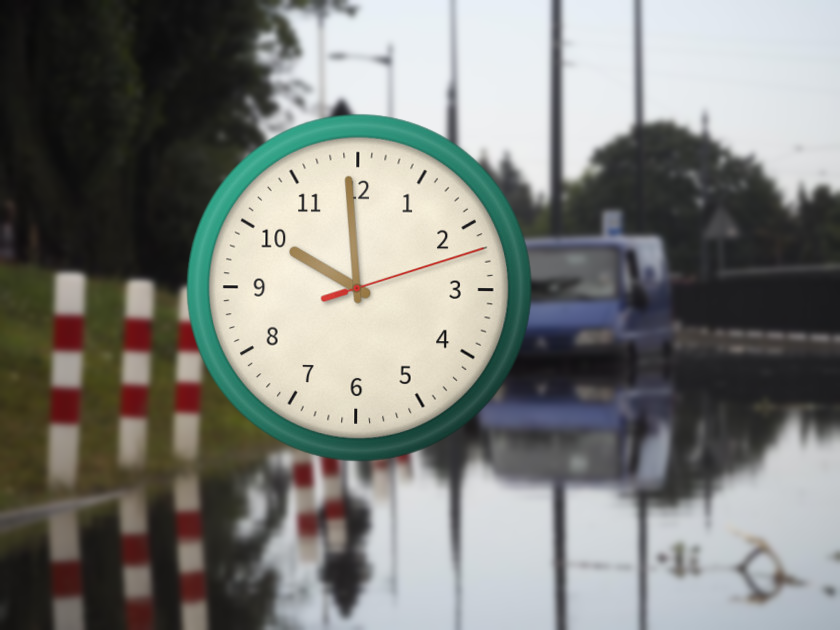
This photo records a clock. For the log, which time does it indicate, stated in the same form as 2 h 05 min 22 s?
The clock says 9 h 59 min 12 s
